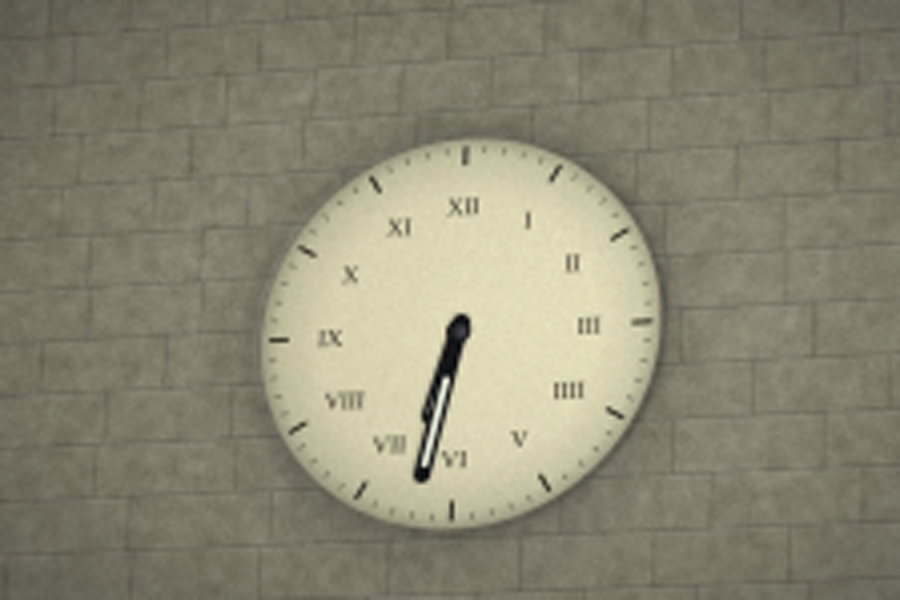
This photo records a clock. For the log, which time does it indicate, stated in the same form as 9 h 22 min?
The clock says 6 h 32 min
